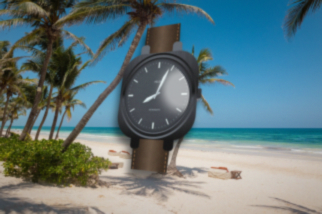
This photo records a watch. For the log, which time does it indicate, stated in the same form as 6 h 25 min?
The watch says 8 h 04 min
